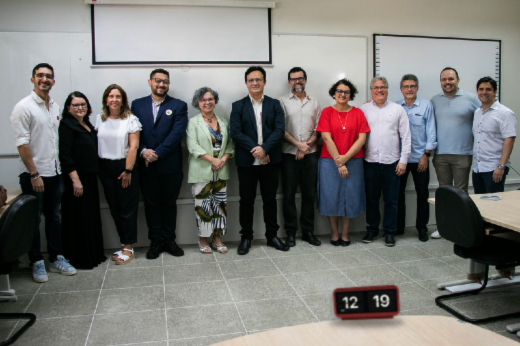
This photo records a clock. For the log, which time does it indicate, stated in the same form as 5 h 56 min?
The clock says 12 h 19 min
